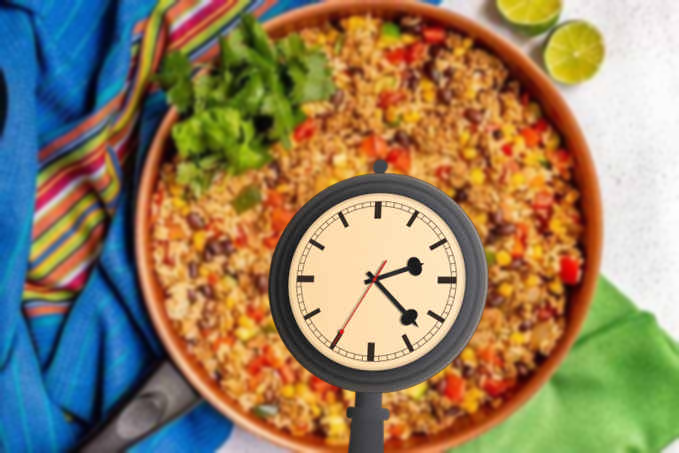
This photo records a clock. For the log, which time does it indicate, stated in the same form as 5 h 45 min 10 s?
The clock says 2 h 22 min 35 s
